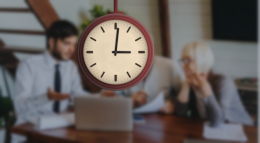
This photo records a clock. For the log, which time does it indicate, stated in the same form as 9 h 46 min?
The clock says 3 h 01 min
